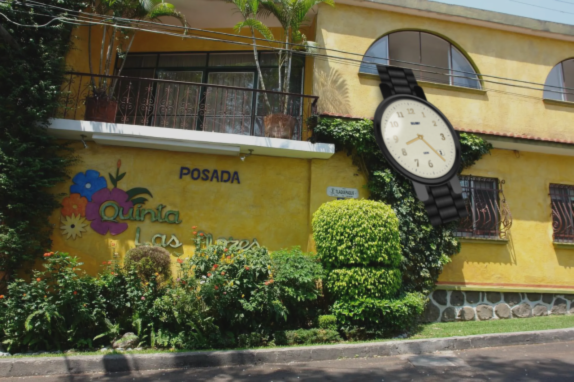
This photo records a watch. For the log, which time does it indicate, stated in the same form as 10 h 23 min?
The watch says 8 h 24 min
